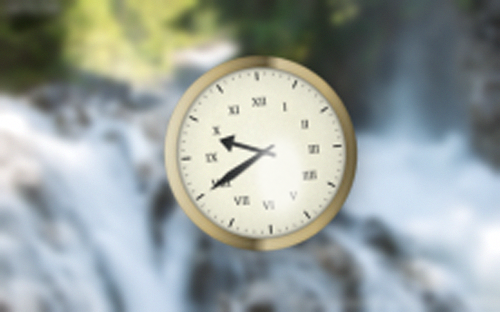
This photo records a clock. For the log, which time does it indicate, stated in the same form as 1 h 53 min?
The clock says 9 h 40 min
